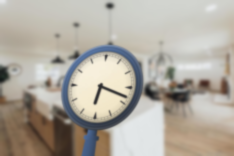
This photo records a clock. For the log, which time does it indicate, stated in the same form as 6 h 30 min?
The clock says 6 h 18 min
